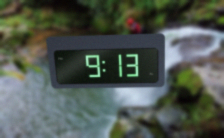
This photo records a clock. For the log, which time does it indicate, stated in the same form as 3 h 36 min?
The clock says 9 h 13 min
